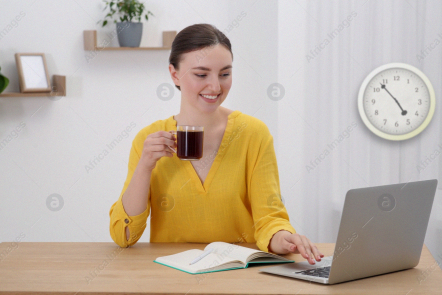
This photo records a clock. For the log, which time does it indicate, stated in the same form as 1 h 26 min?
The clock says 4 h 53 min
